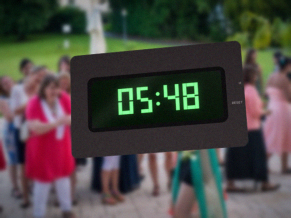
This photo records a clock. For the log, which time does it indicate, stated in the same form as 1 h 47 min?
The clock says 5 h 48 min
